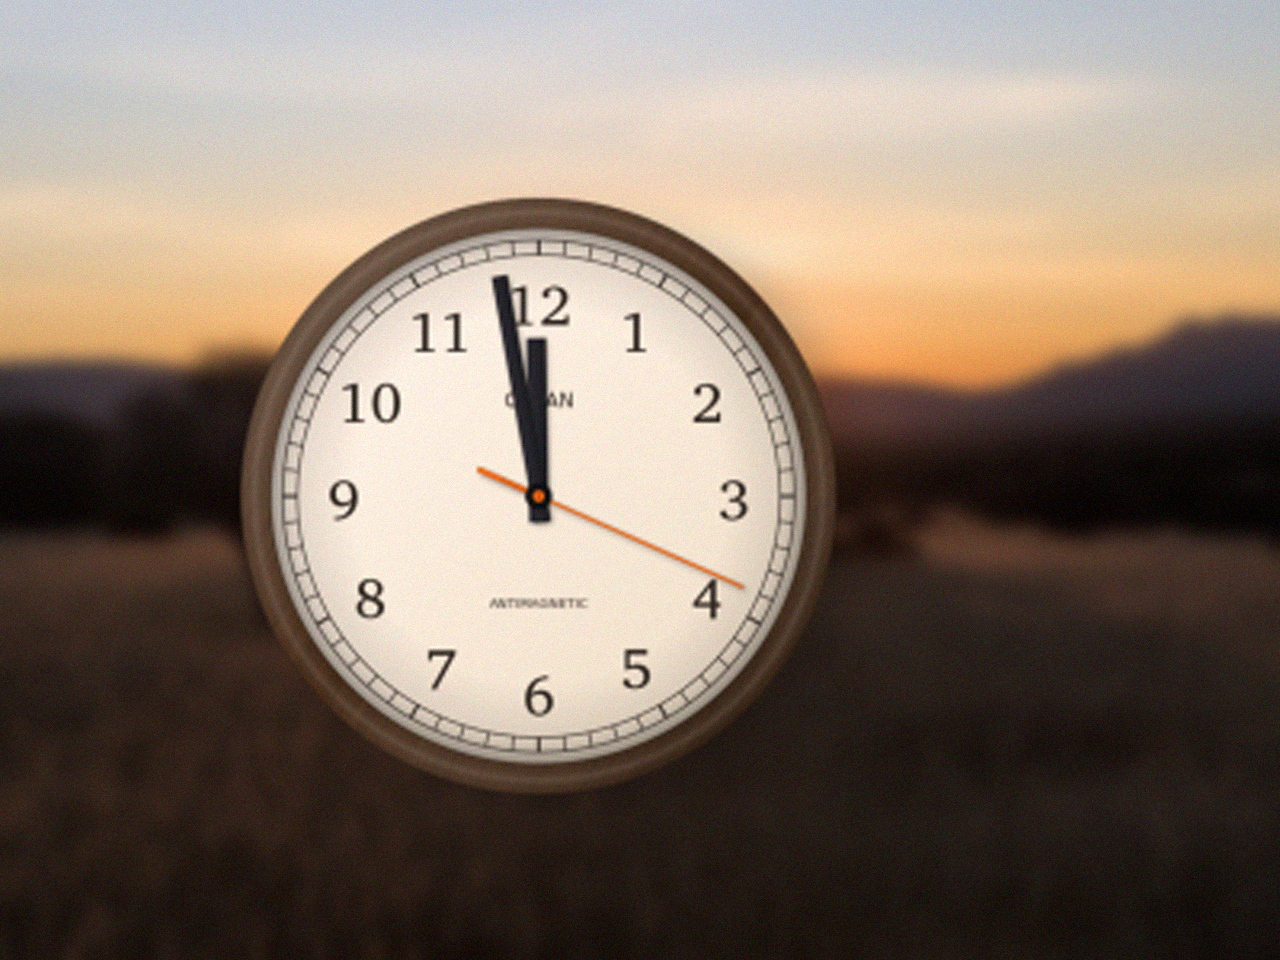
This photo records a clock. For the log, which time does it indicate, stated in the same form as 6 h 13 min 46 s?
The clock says 11 h 58 min 19 s
